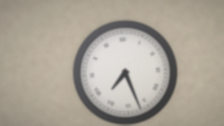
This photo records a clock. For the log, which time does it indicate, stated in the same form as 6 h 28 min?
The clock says 7 h 27 min
